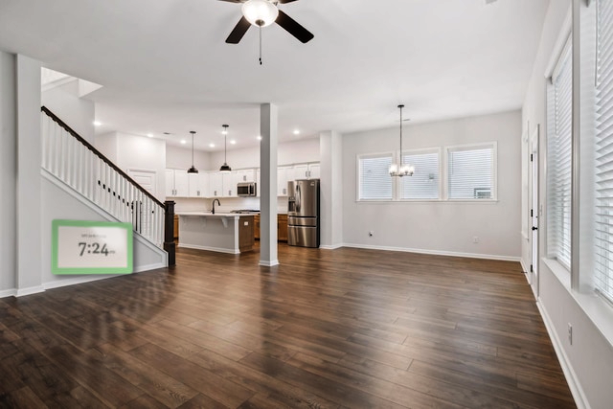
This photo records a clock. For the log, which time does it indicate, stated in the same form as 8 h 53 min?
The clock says 7 h 24 min
